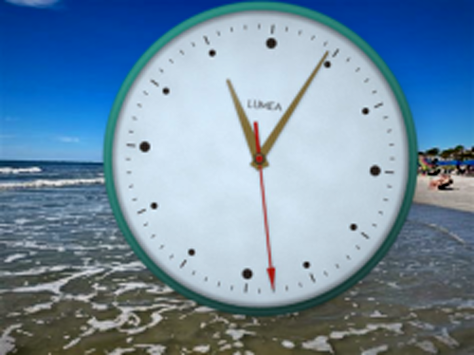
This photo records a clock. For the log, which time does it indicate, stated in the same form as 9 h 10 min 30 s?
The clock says 11 h 04 min 28 s
